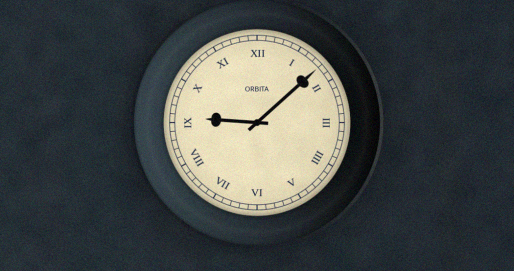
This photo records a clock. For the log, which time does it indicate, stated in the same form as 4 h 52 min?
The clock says 9 h 08 min
